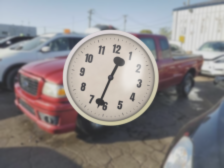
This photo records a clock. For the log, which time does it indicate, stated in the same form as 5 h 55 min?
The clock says 12 h 32 min
